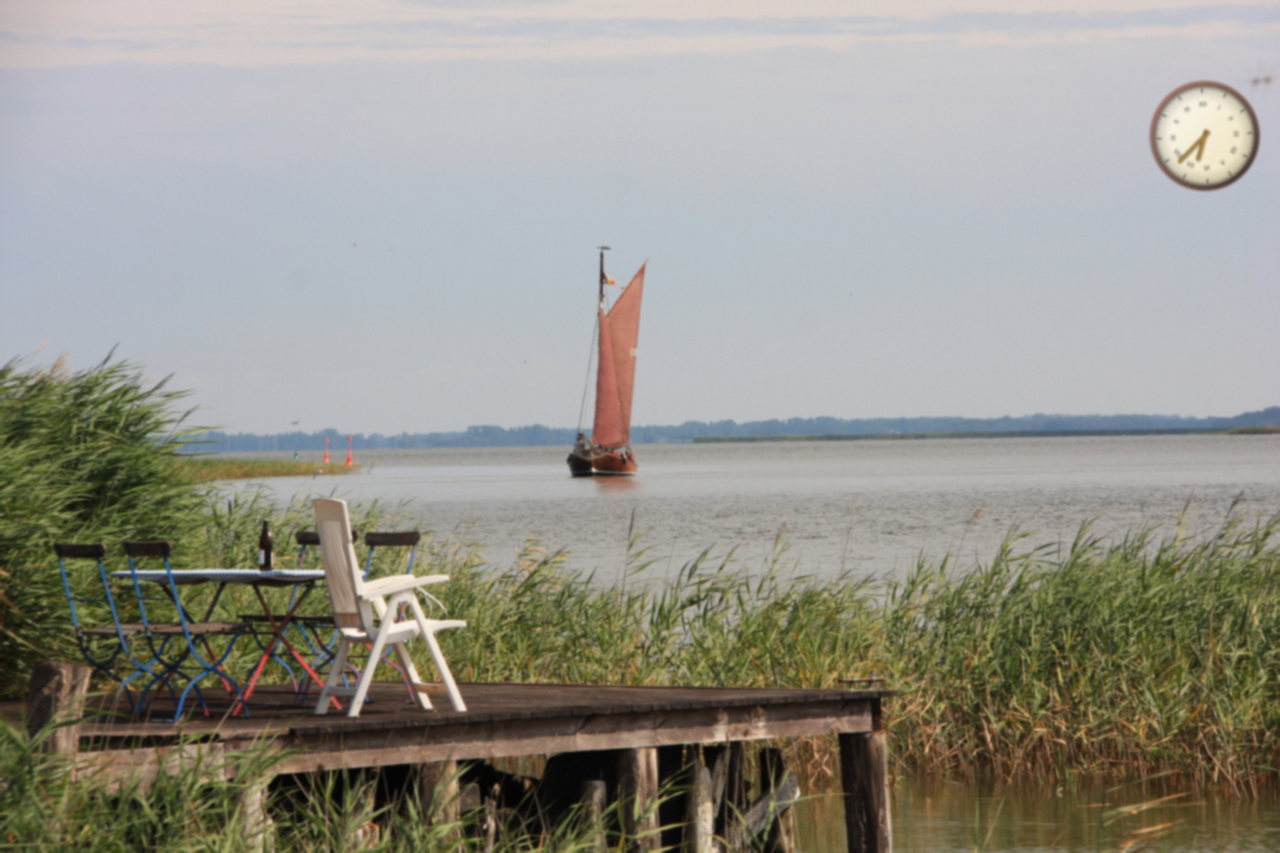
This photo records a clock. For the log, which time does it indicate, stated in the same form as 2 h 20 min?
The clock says 6 h 38 min
